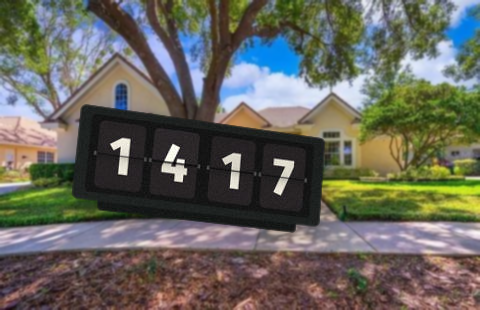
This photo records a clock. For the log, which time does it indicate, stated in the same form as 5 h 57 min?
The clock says 14 h 17 min
